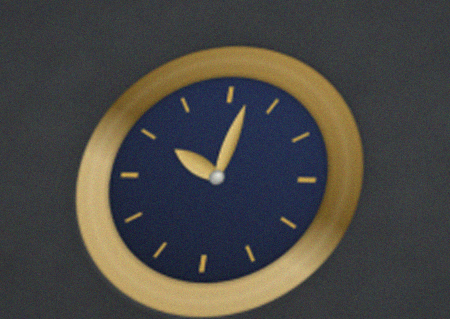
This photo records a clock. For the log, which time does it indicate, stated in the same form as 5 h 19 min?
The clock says 10 h 02 min
